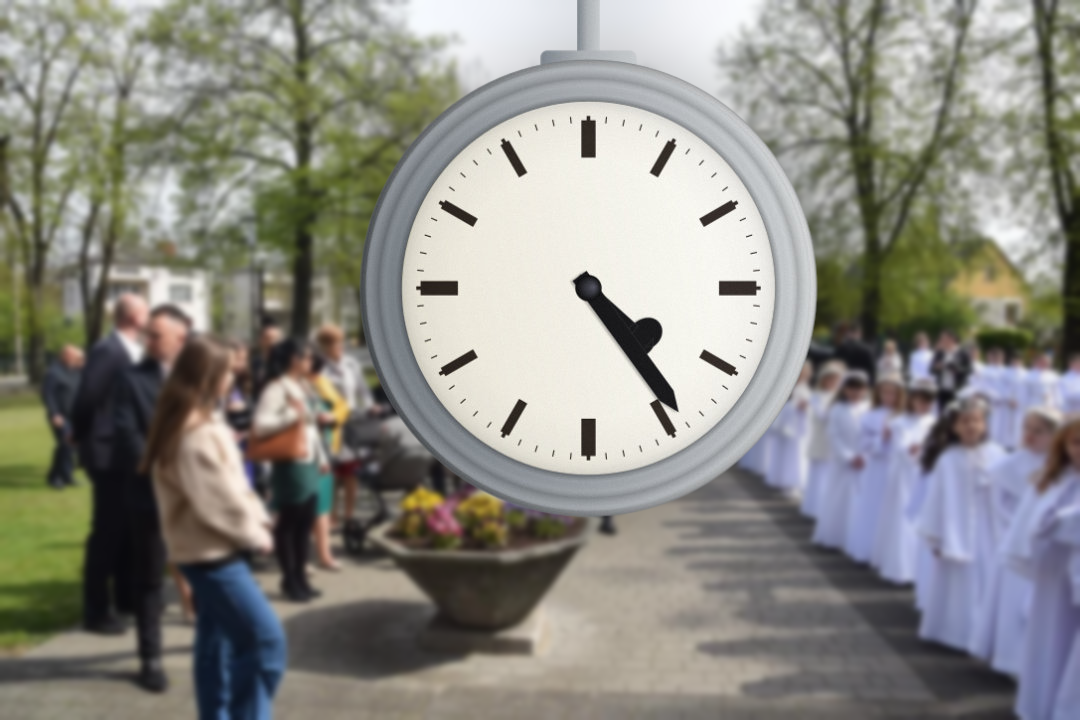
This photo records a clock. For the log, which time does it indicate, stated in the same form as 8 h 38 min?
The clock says 4 h 24 min
